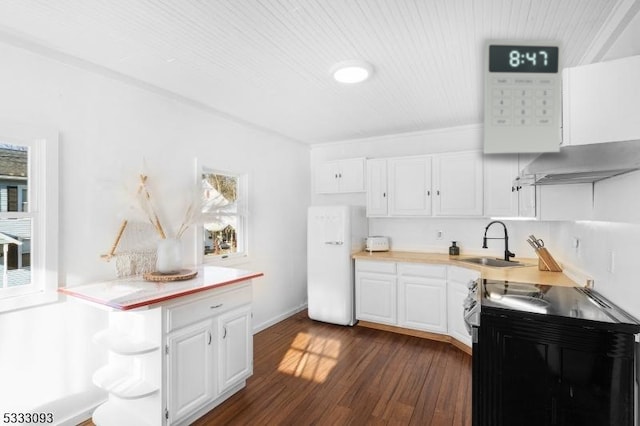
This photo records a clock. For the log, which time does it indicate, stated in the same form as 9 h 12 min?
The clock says 8 h 47 min
